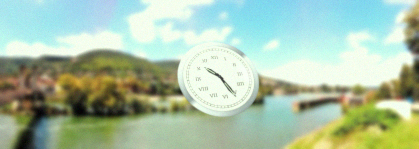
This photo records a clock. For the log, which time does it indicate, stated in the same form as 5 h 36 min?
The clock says 10 h 26 min
